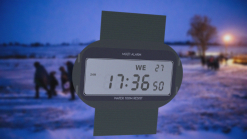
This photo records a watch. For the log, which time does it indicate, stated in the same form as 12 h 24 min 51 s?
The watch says 17 h 36 min 50 s
